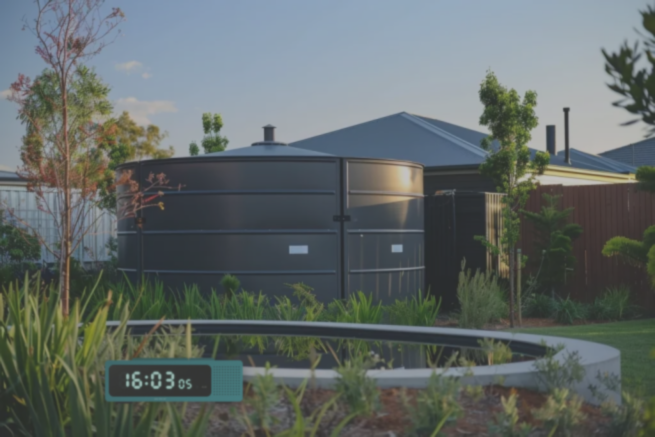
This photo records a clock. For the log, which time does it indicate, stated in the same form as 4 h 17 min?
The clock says 16 h 03 min
